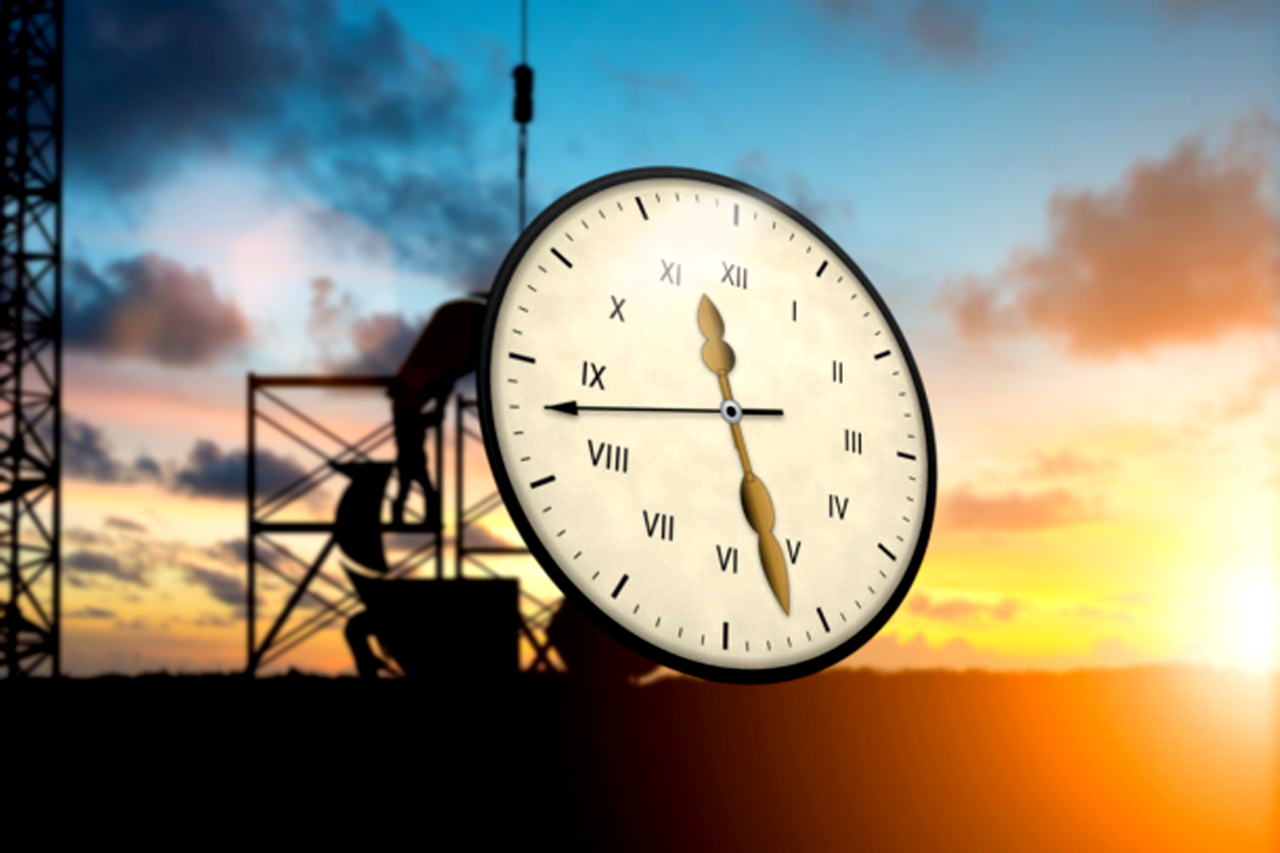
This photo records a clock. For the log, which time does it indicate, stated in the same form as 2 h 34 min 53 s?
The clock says 11 h 26 min 43 s
